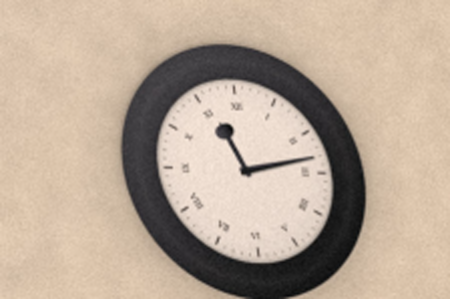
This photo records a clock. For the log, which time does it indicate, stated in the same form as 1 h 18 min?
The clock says 11 h 13 min
